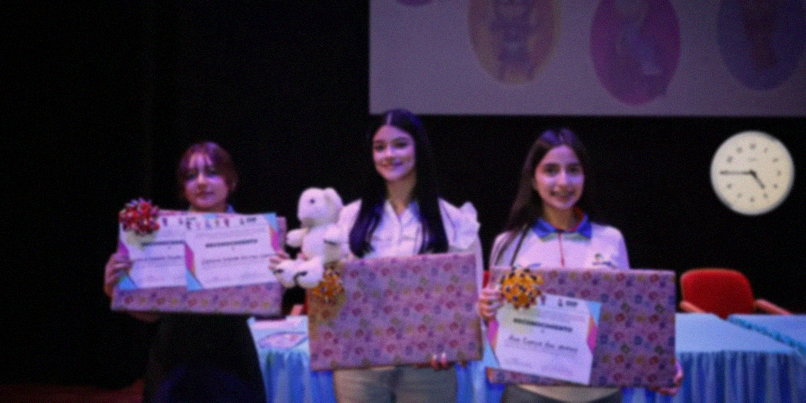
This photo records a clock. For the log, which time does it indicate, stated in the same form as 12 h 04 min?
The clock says 4 h 45 min
